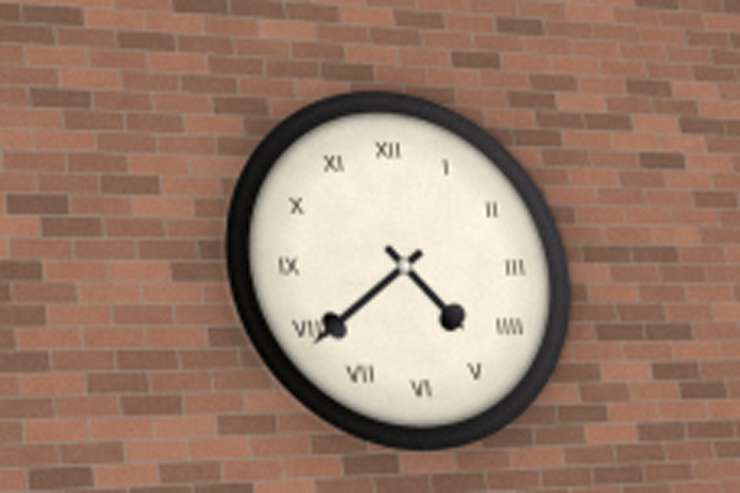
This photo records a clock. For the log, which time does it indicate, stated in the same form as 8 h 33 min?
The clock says 4 h 39 min
